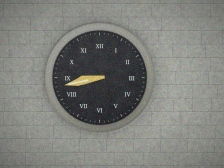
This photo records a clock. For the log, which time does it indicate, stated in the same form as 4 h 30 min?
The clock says 8 h 43 min
